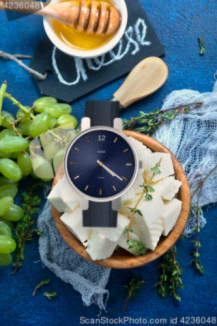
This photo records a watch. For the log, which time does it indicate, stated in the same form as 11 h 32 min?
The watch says 4 h 21 min
